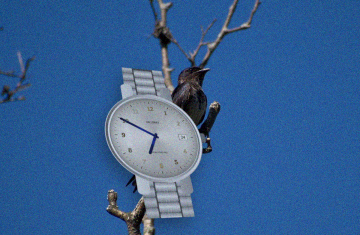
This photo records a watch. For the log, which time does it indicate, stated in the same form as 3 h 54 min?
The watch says 6 h 50 min
